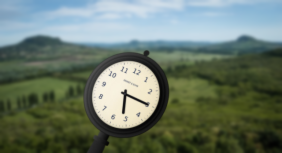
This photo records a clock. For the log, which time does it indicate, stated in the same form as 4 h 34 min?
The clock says 5 h 15 min
